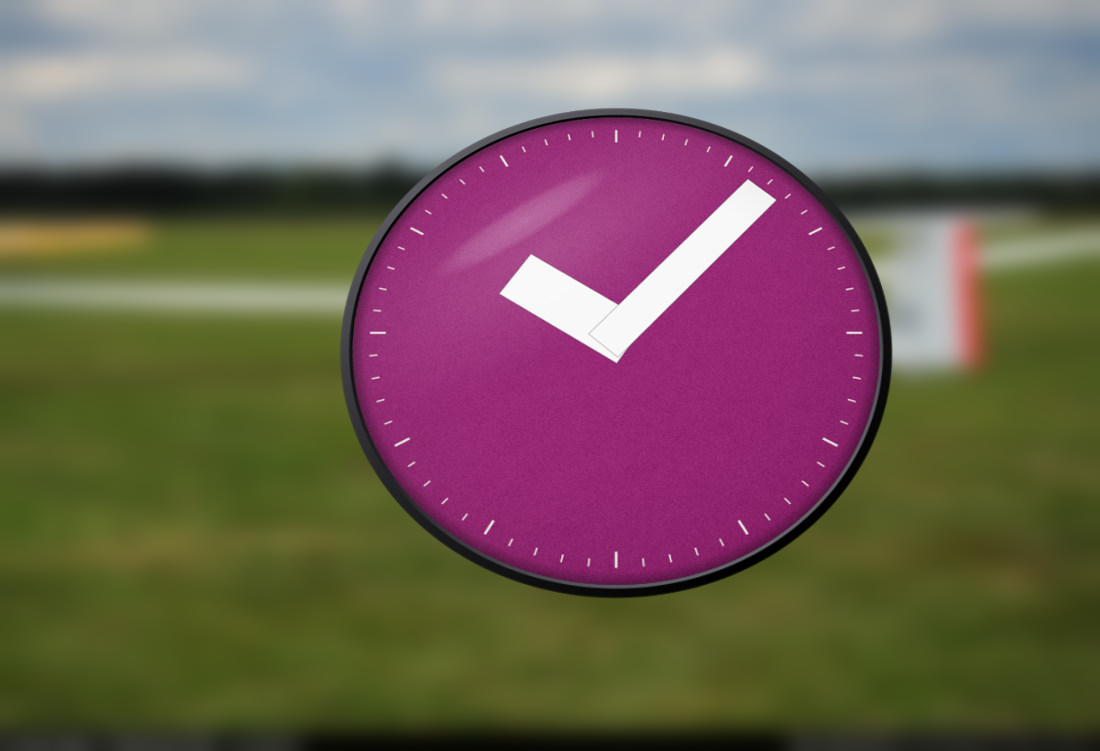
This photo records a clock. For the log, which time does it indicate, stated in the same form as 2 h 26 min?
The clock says 10 h 07 min
